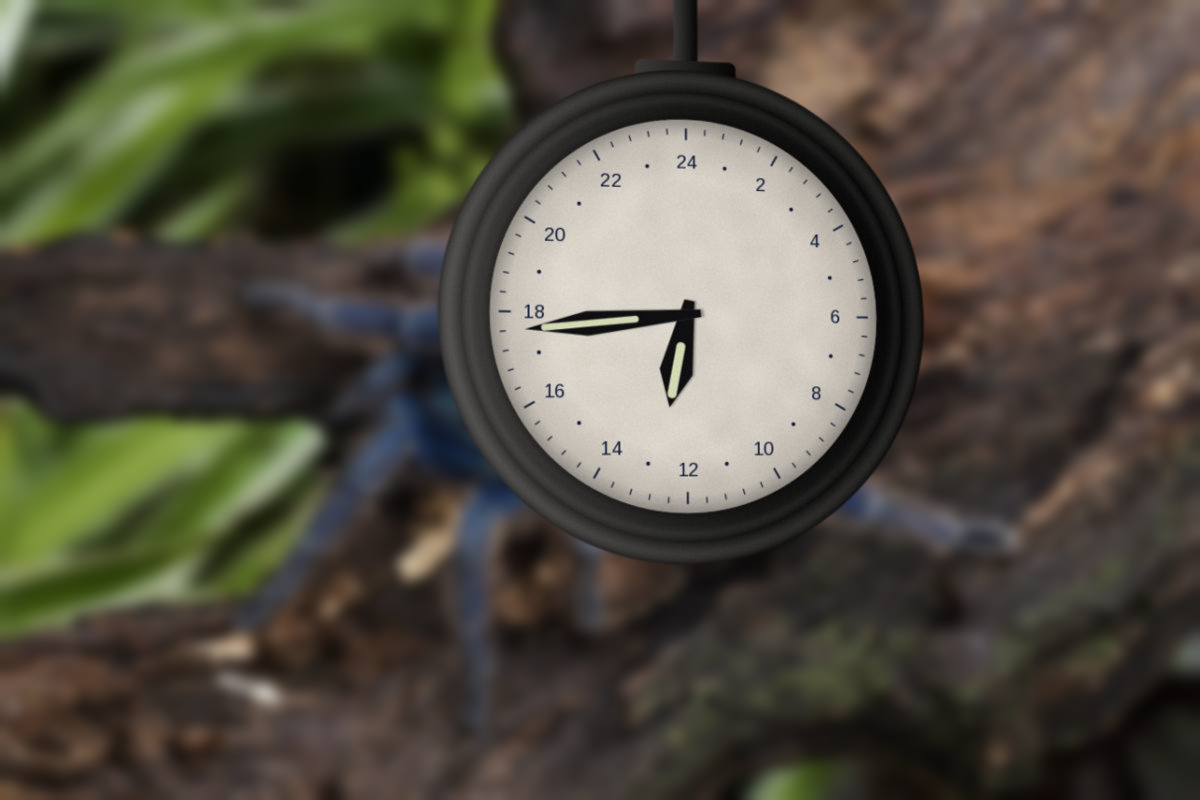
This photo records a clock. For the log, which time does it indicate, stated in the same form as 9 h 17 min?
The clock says 12 h 44 min
